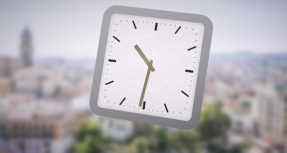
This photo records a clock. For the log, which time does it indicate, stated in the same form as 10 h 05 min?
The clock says 10 h 31 min
